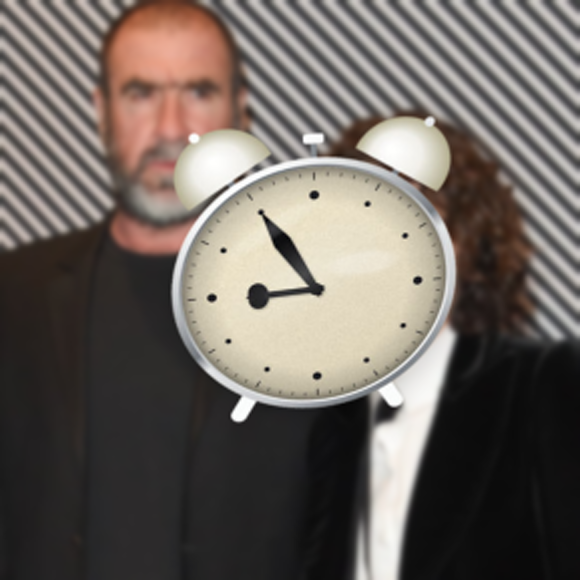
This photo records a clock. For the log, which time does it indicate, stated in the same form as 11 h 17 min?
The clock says 8 h 55 min
